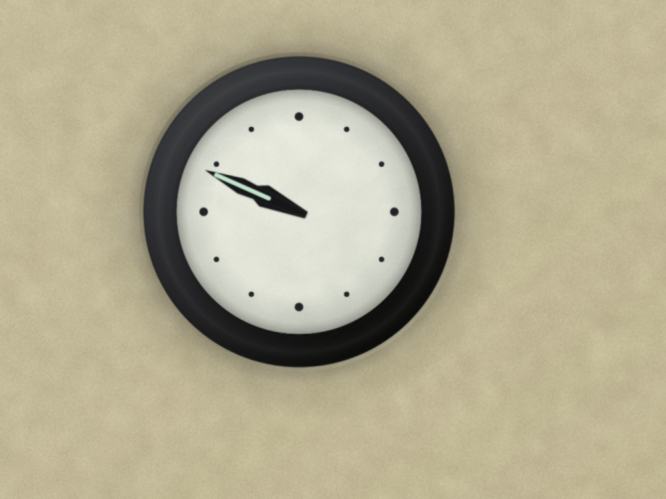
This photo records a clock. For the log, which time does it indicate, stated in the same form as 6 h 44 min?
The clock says 9 h 49 min
